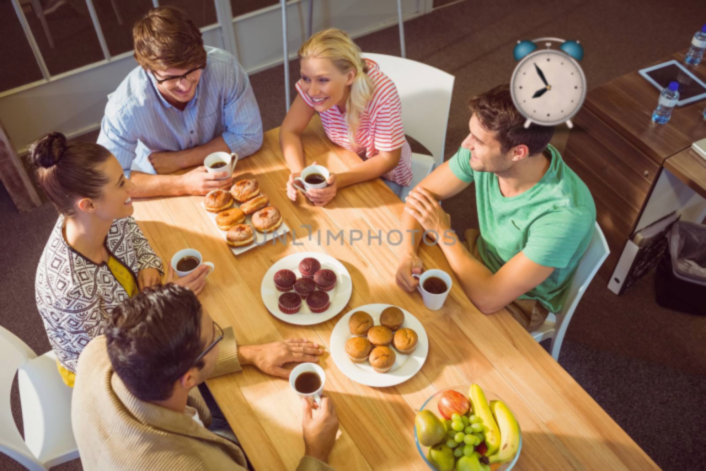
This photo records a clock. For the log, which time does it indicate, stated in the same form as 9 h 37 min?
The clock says 7 h 55 min
